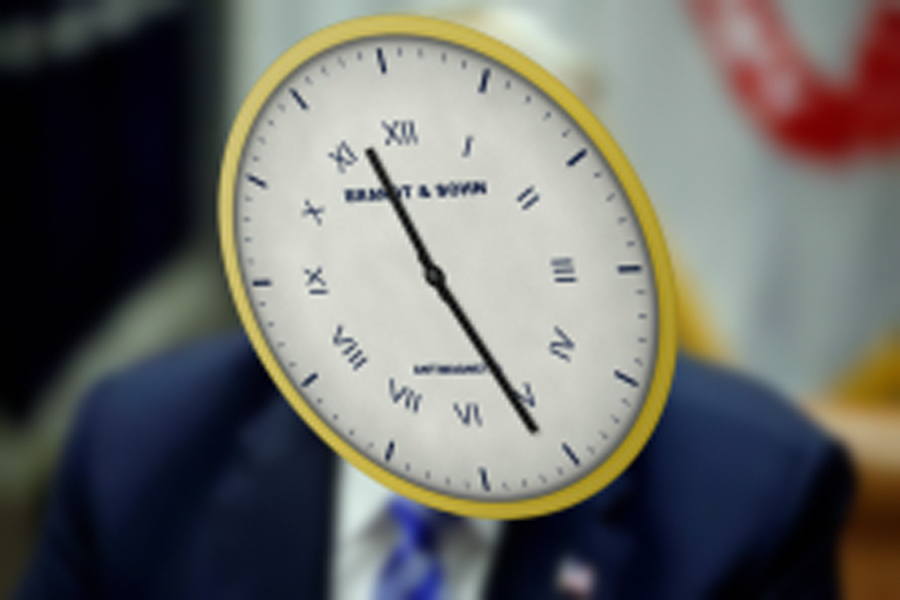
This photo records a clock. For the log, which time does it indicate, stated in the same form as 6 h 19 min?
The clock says 11 h 26 min
